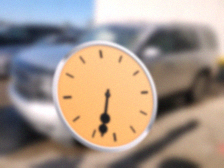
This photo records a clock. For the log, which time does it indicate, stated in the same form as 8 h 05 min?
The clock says 6 h 33 min
